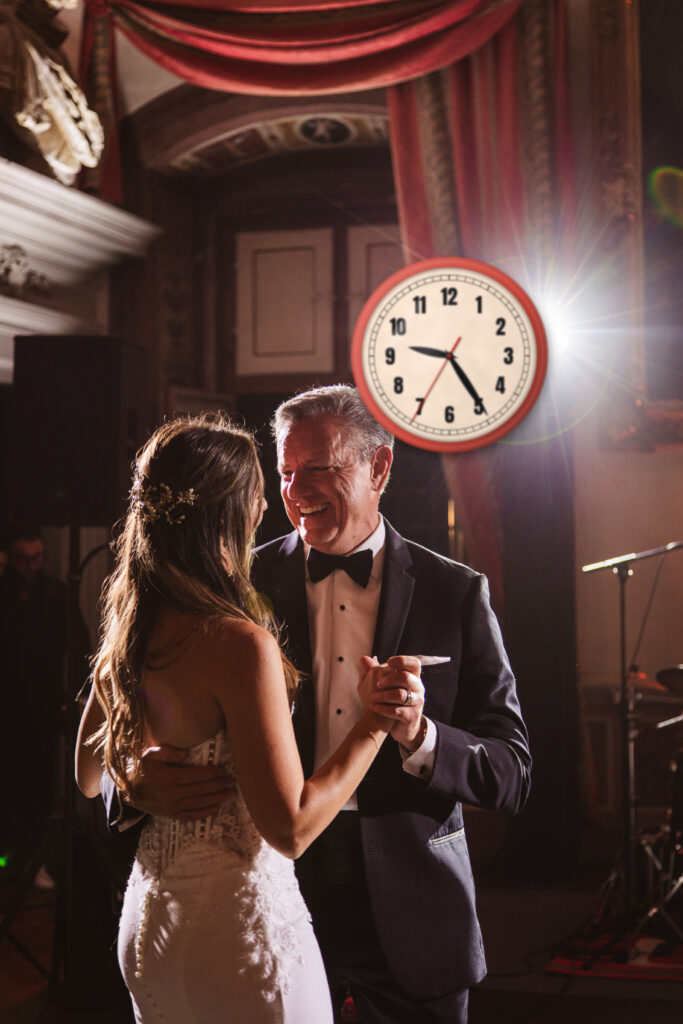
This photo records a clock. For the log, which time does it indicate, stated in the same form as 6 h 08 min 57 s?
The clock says 9 h 24 min 35 s
